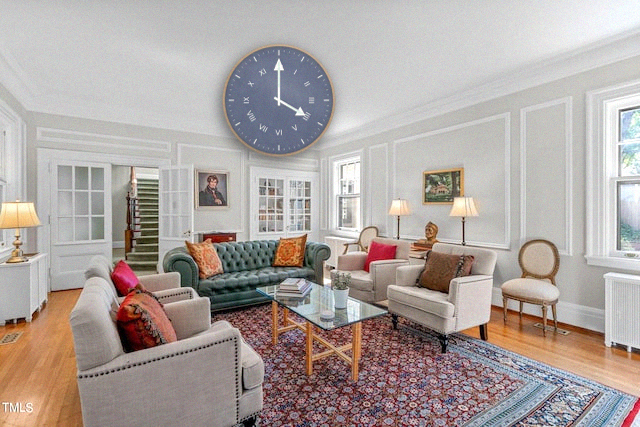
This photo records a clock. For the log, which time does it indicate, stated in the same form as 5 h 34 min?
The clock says 4 h 00 min
